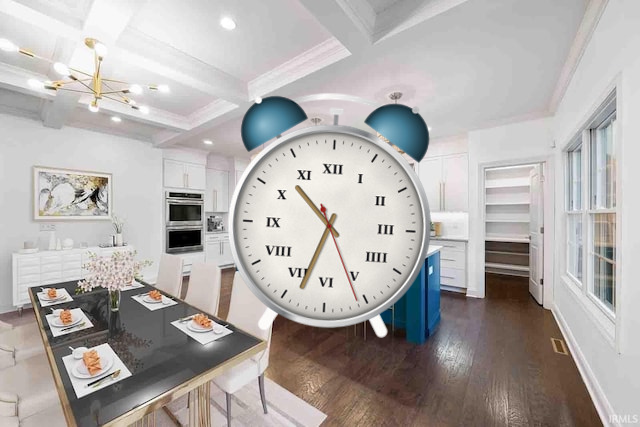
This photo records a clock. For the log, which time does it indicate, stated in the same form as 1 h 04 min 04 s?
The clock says 10 h 33 min 26 s
